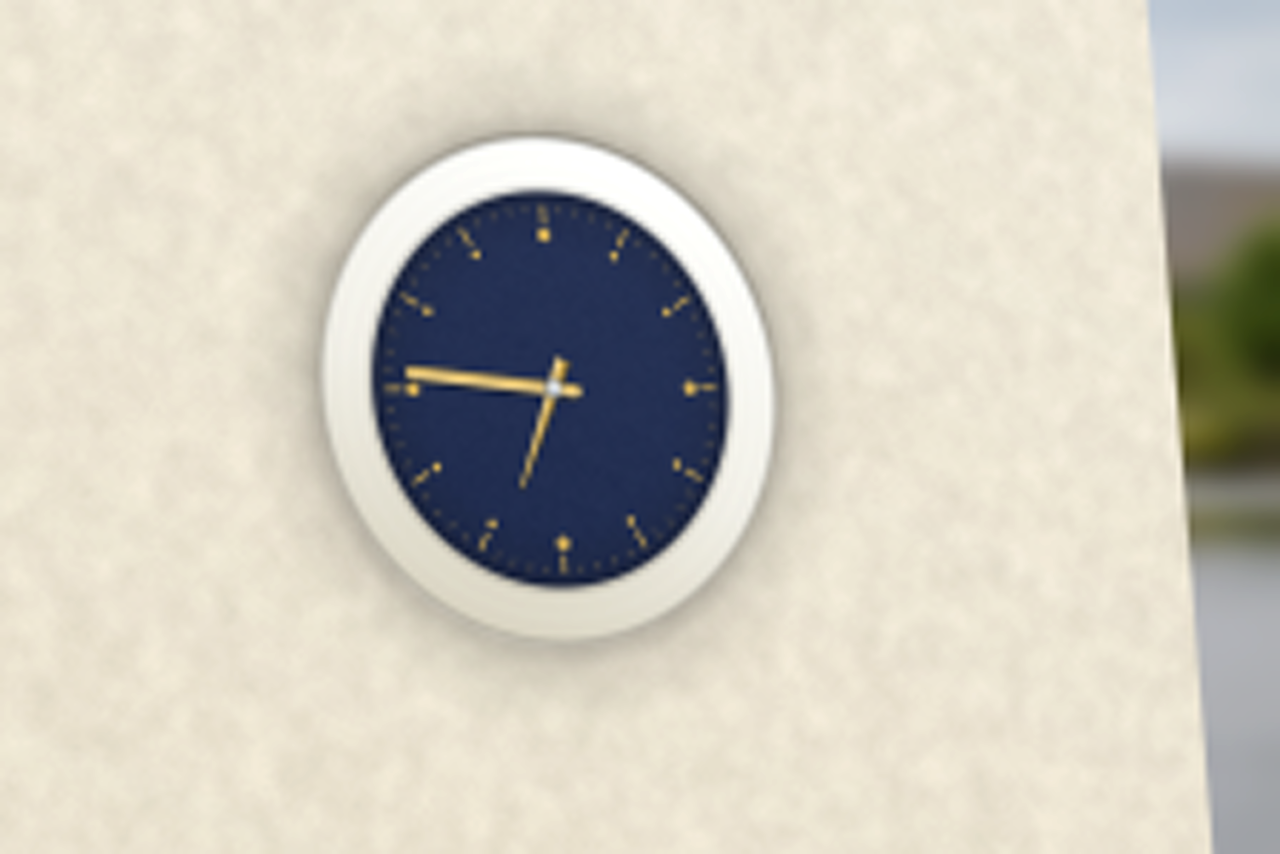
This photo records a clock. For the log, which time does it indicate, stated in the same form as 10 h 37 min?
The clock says 6 h 46 min
